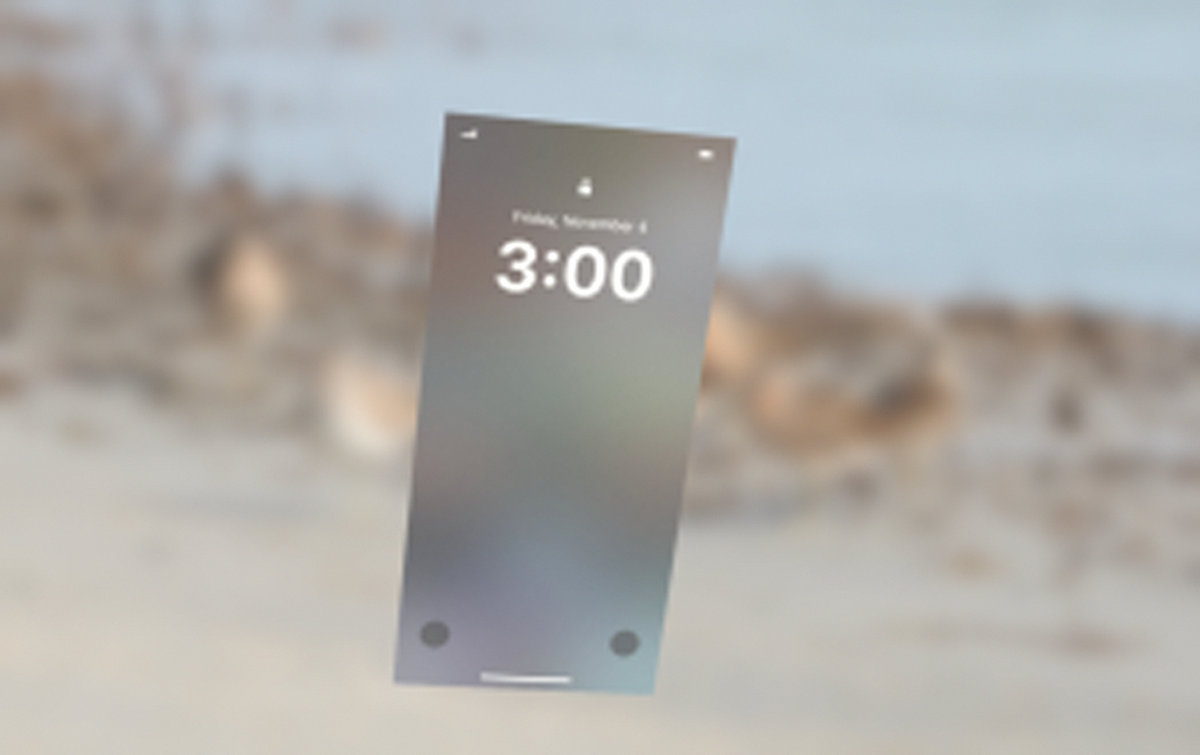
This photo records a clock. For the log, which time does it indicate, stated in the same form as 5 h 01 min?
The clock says 3 h 00 min
